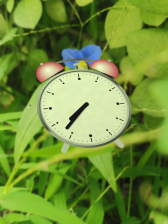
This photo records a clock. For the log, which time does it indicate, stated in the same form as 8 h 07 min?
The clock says 7 h 37 min
